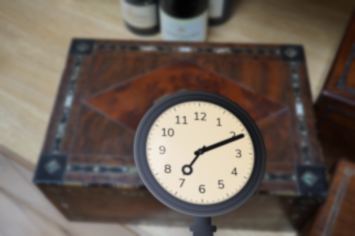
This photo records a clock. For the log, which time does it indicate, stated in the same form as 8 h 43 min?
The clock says 7 h 11 min
